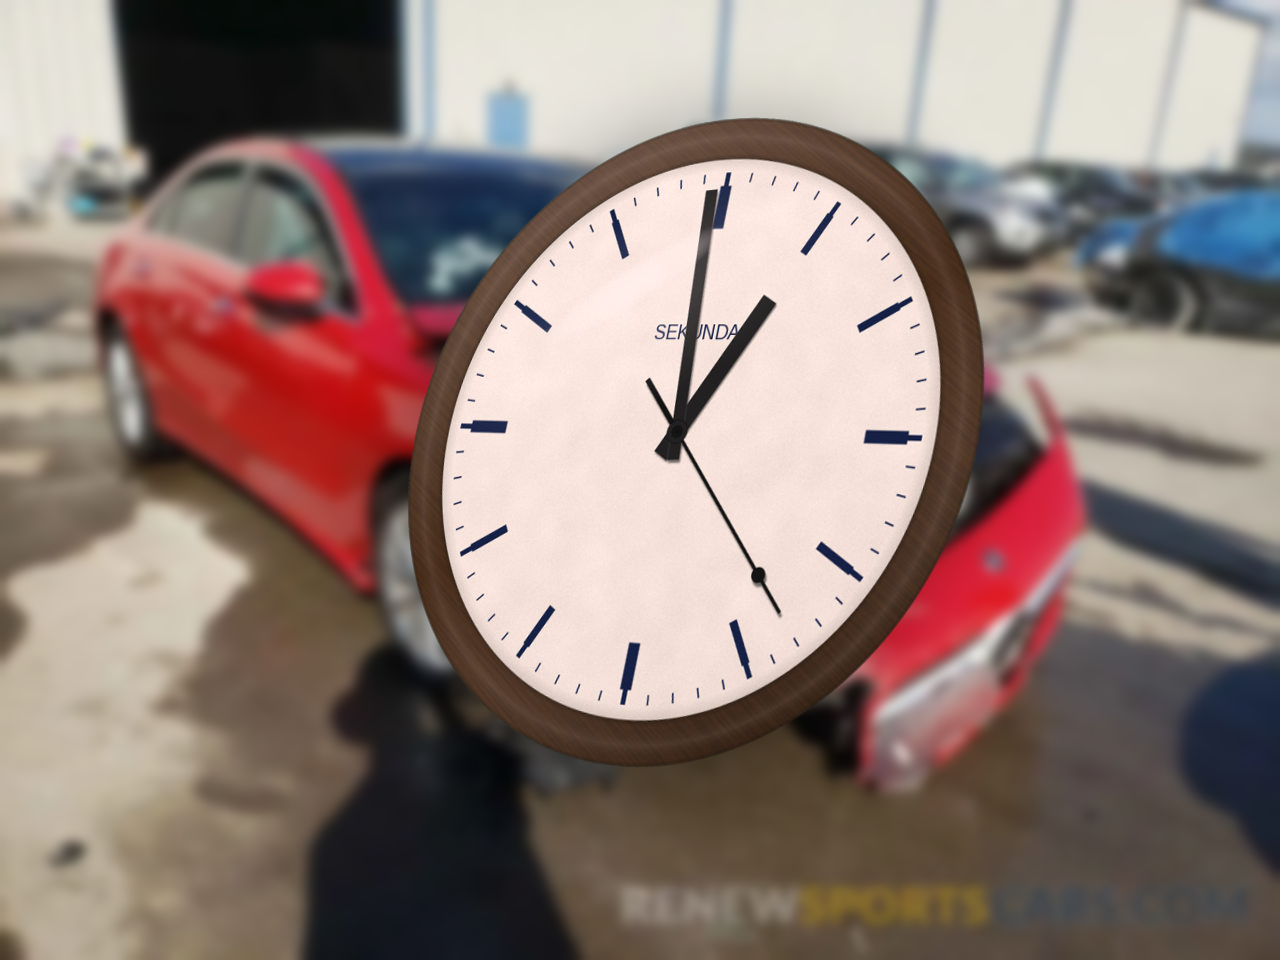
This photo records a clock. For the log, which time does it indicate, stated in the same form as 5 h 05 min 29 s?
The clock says 12 h 59 min 23 s
